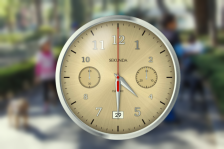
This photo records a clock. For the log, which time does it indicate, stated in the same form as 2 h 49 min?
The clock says 4 h 30 min
